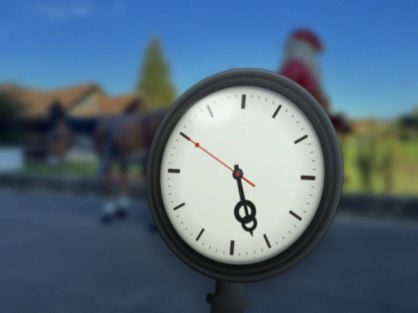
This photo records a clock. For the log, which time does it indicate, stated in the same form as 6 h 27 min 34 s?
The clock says 5 h 26 min 50 s
